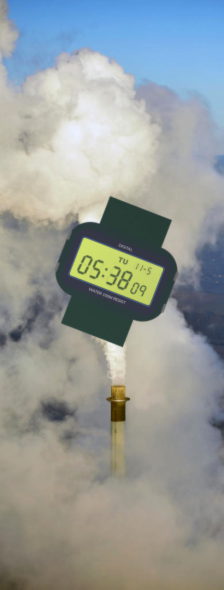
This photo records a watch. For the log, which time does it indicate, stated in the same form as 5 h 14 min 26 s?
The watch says 5 h 38 min 09 s
